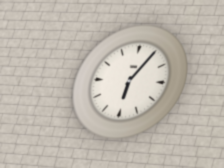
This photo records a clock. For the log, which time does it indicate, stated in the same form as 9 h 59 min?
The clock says 6 h 05 min
